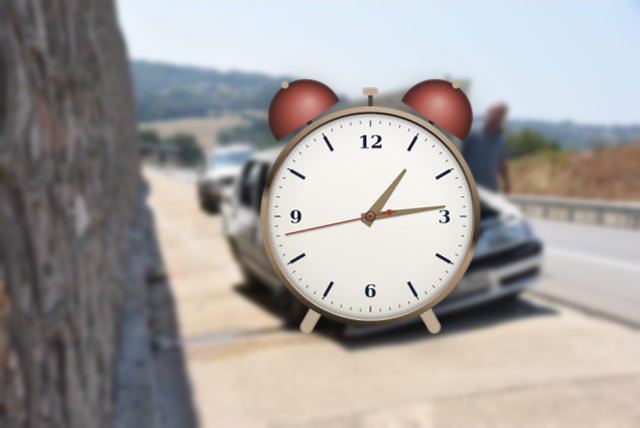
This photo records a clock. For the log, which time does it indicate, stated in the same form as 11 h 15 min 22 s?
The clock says 1 h 13 min 43 s
